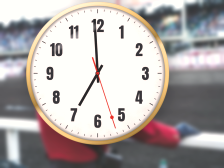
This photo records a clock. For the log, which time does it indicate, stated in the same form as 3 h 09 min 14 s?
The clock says 6 h 59 min 27 s
